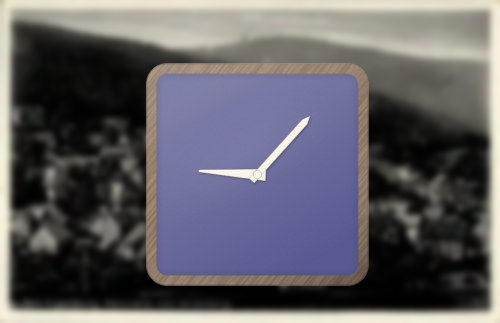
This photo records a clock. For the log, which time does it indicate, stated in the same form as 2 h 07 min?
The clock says 9 h 07 min
